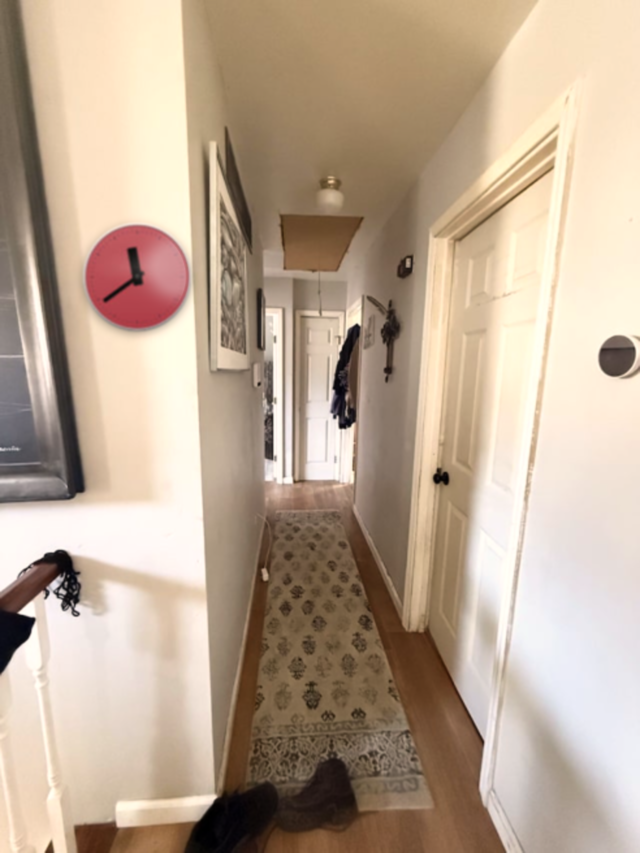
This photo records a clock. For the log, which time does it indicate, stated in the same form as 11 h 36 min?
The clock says 11 h 39 min
